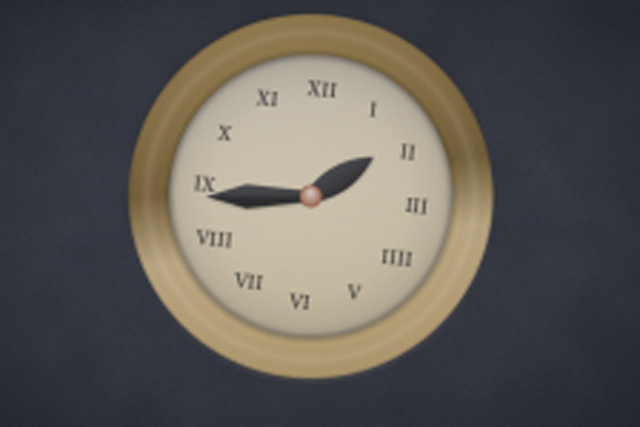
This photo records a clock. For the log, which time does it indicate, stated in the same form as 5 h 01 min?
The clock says 1 h 44 min
